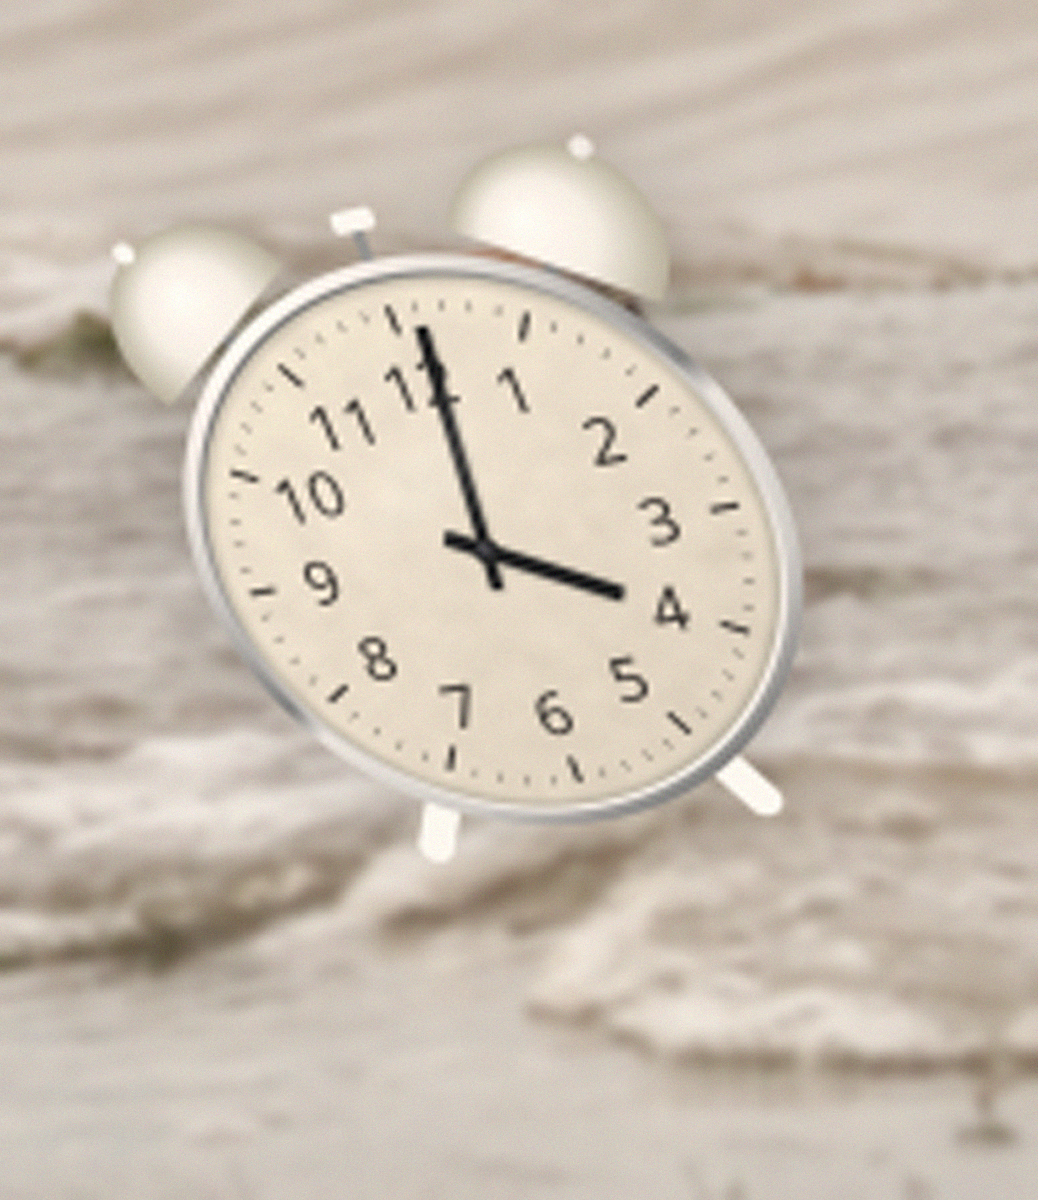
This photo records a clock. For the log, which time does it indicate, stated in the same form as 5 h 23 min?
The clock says 4 h 01 min
